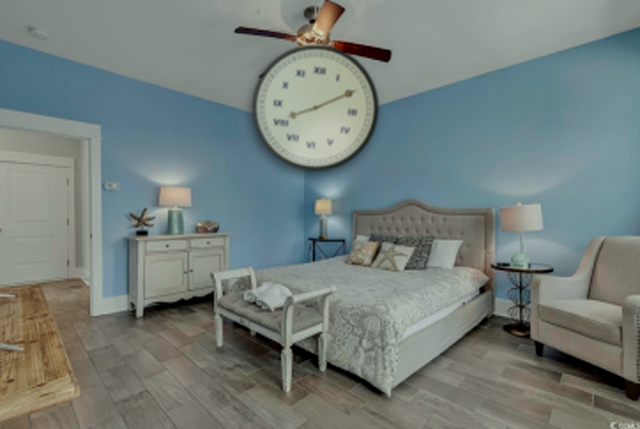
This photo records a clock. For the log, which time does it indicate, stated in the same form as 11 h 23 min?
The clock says 8 h 10 min
